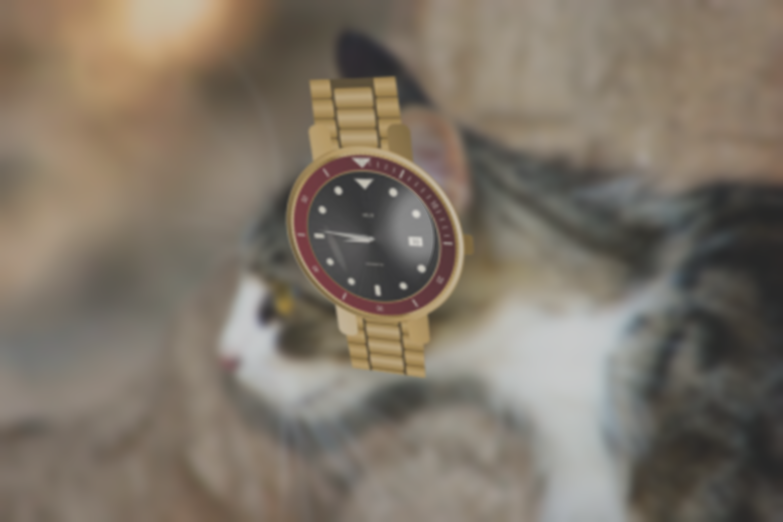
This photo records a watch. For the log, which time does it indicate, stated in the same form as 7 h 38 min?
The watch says 8 h 46 min
